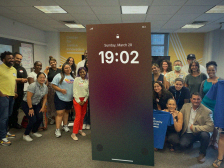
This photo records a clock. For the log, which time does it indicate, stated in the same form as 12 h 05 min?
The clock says 19 h 02 min
